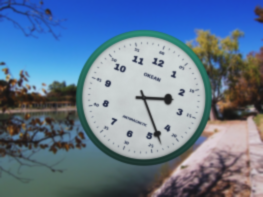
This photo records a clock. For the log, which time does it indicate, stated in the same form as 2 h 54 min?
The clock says 2 h 23 min
